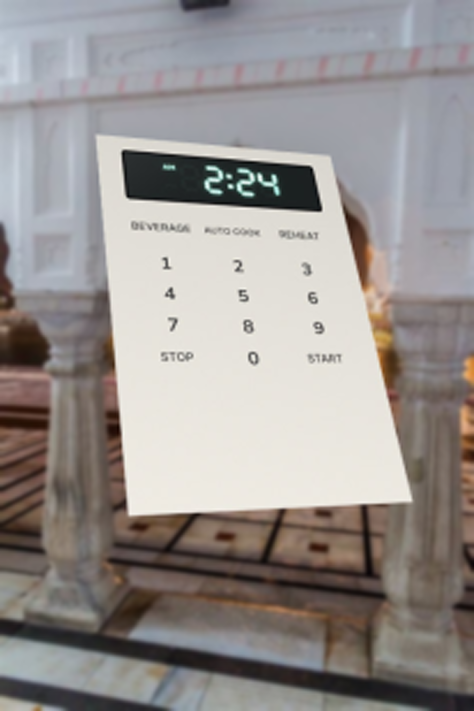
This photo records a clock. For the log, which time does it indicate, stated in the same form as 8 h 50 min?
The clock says 2 h 24 min
